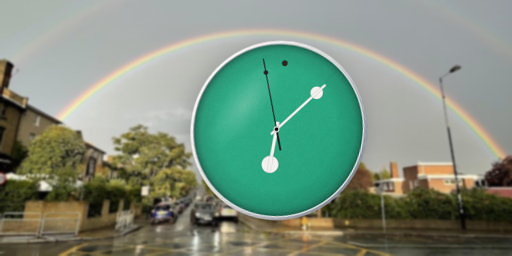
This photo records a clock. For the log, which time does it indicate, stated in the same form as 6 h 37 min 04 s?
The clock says 6 h 06 min 57 s
